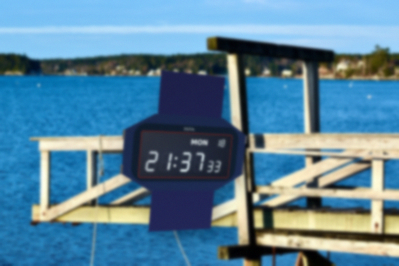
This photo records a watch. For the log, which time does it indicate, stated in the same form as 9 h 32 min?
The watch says 21 h 37 min
